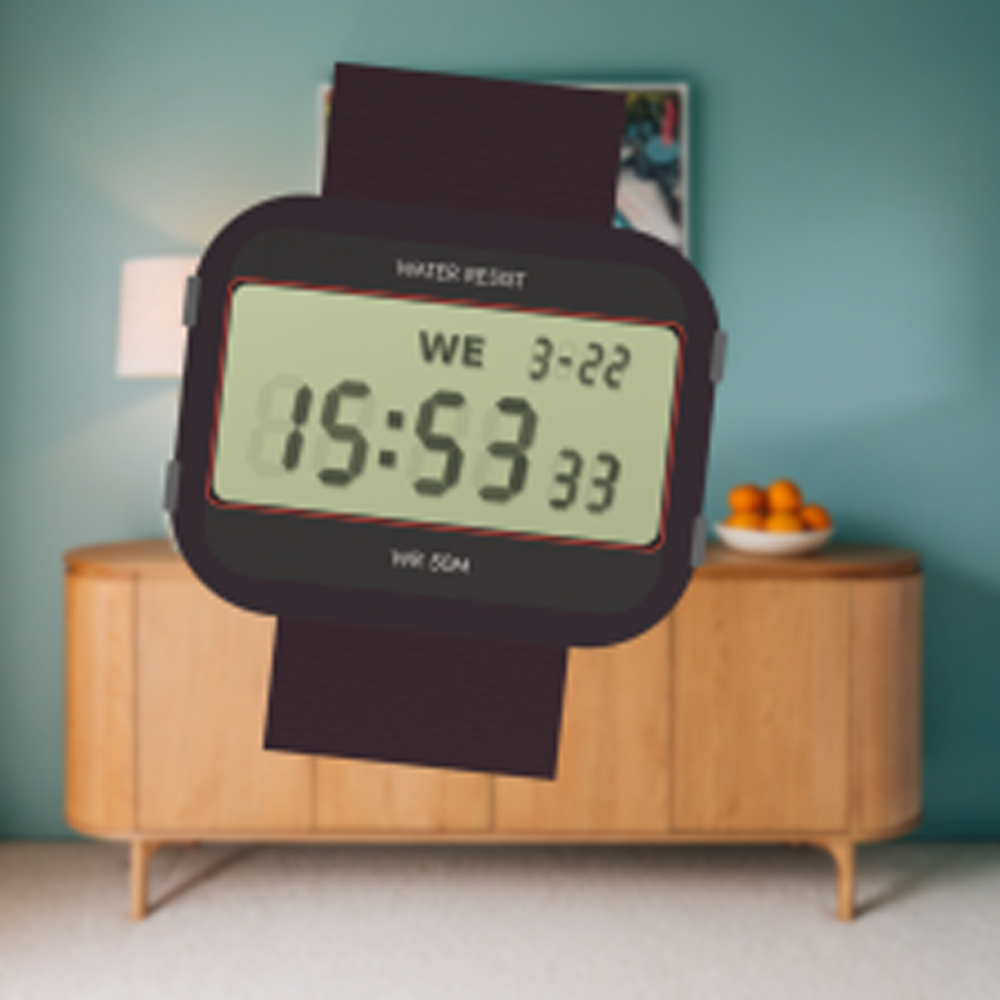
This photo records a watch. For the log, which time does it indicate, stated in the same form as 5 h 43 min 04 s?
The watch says 15 h 53 min 33 s
